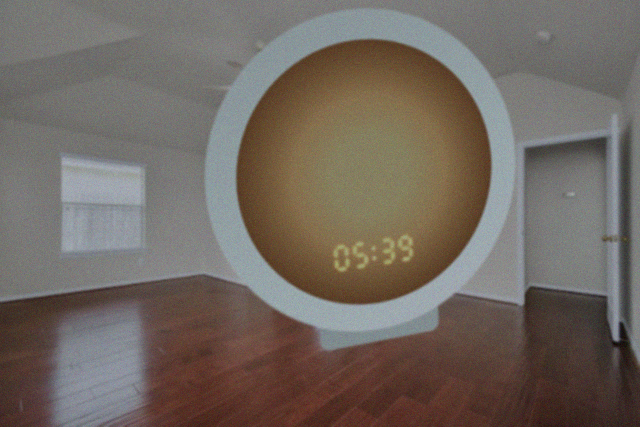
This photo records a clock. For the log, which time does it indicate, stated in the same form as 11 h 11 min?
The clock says 5 h 39 min
